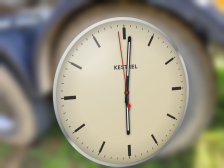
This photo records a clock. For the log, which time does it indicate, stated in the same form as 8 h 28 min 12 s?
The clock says 6 h 00 min 59 s
